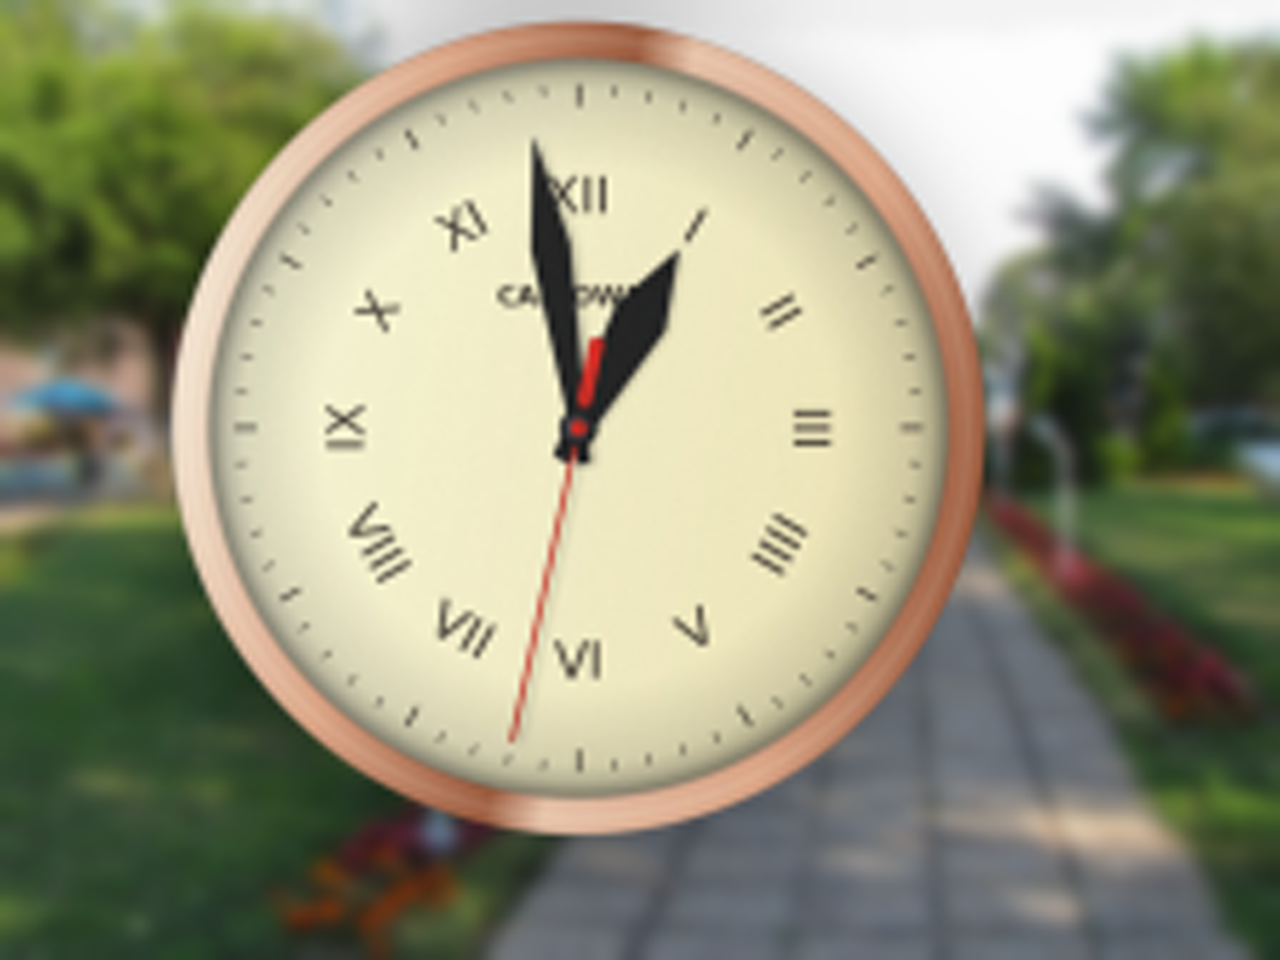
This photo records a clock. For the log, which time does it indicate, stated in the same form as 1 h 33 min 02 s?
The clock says 12 h 58 min 32 s
